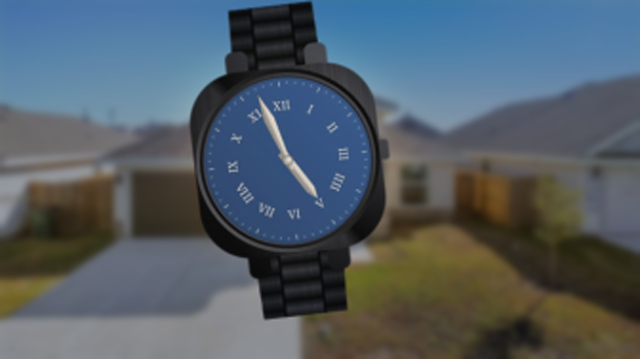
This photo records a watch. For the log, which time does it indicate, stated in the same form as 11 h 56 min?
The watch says 4 h 57 min
